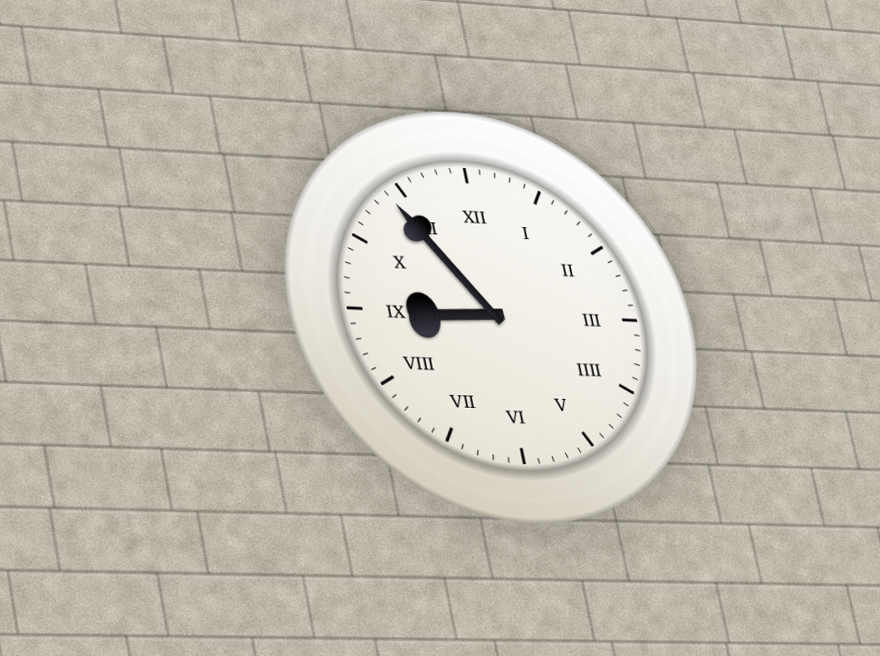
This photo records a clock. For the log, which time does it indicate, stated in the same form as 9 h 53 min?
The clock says 8 h 54 min
